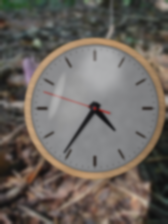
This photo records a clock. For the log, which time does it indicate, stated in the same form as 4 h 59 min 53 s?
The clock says 4 h 35 min 48 s
